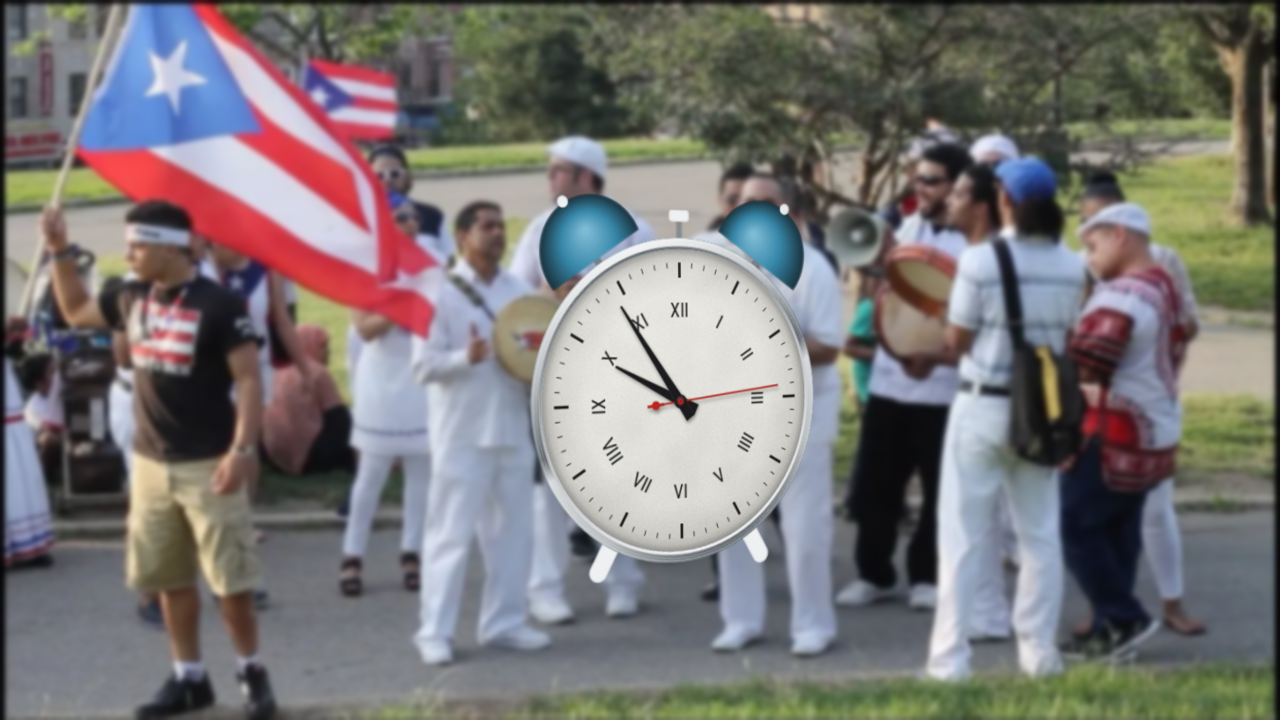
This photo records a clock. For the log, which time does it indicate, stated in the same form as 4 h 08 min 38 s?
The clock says 9 h 54 min 14 s
